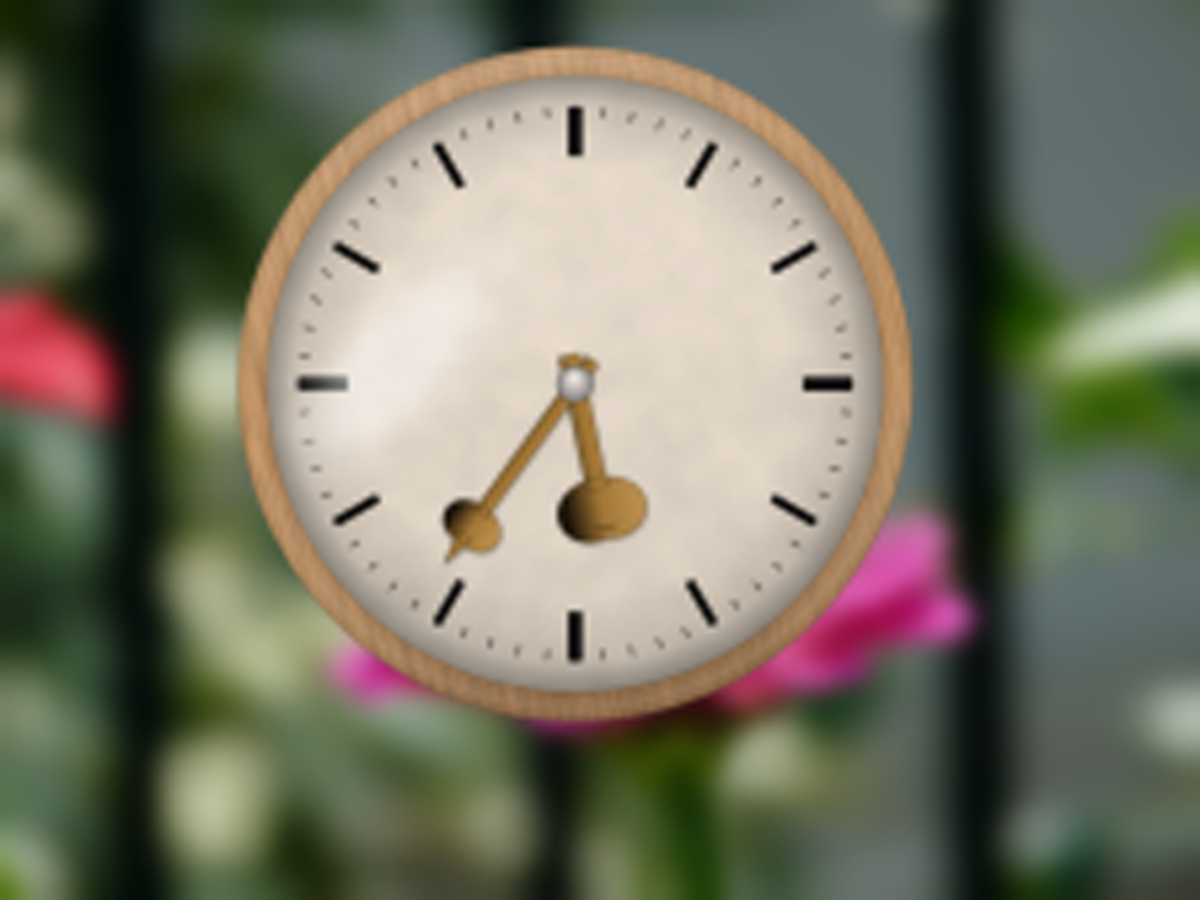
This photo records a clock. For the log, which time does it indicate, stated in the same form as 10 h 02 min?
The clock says 5 h 36 min
